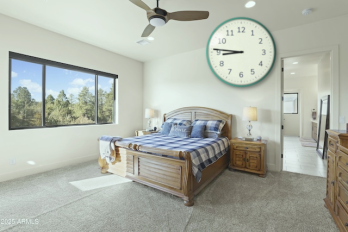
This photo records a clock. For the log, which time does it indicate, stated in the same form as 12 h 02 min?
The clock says 8 h 46 min
